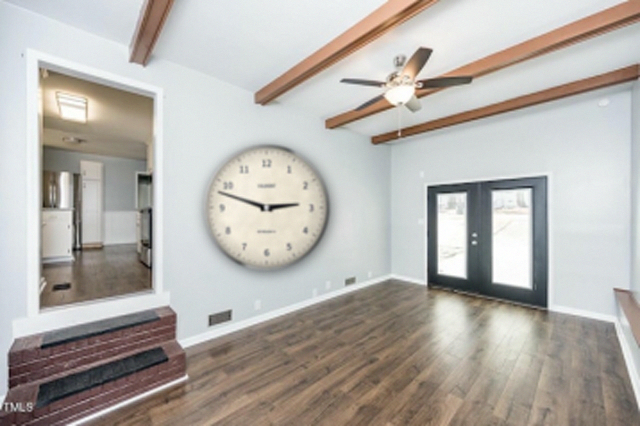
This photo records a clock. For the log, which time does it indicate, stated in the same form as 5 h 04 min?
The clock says 2 h 48 min
